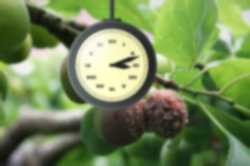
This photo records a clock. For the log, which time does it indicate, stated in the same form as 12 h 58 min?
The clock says 3 h 12 min
